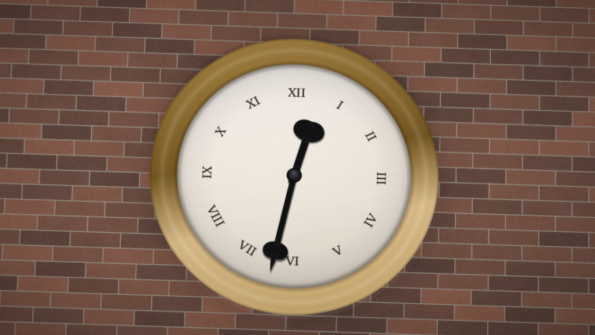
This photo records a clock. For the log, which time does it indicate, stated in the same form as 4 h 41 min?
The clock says 12 h 32 min
